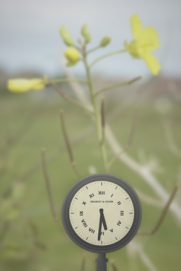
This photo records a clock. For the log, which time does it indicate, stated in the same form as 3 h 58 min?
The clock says 5 h 31 min
